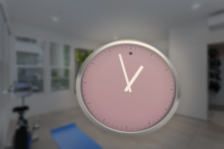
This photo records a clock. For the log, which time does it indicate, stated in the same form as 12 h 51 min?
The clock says 12 h 57 min
